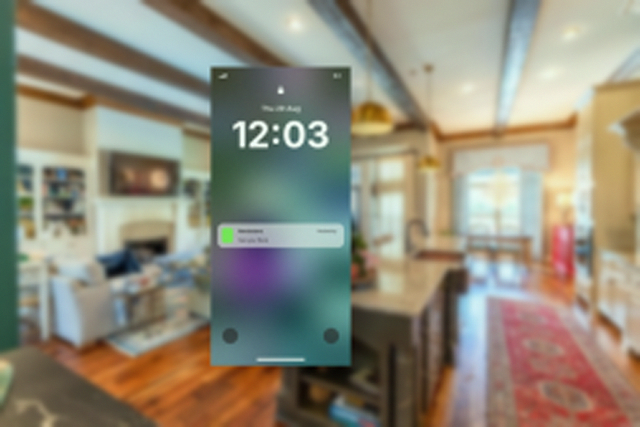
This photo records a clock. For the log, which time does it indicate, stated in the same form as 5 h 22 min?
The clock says 12 h 03 min
